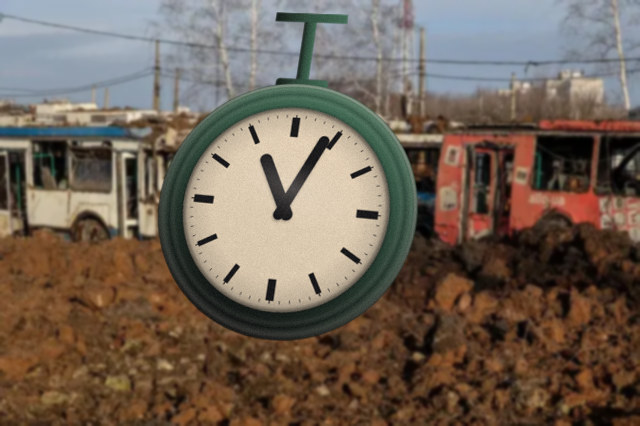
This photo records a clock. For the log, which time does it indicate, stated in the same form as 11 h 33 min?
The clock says 11 h 04 min
